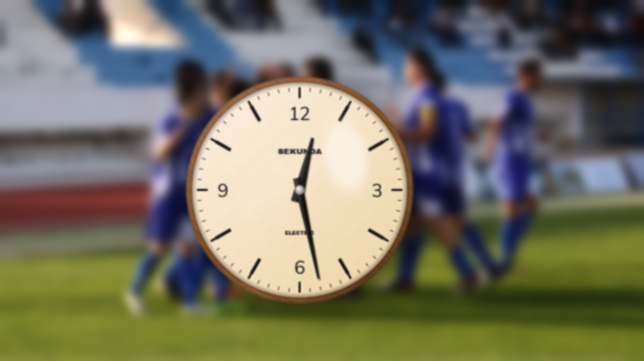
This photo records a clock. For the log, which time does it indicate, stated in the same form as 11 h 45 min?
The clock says 12 h 28 min
